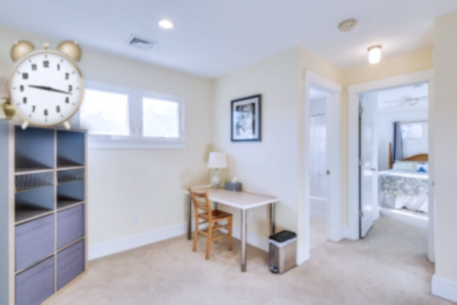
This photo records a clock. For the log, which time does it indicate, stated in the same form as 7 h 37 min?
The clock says 9 h 17 min
